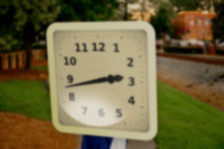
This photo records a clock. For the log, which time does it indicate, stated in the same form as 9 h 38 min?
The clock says 2 h 43 min
